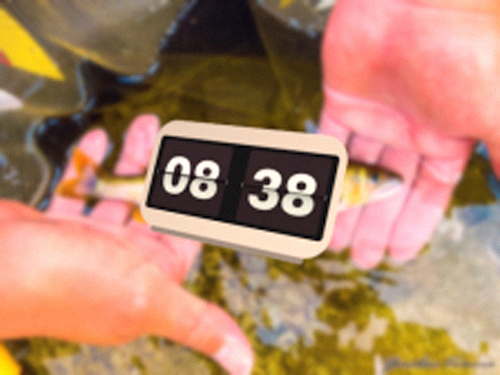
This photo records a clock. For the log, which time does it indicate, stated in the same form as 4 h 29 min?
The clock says 8 h 38 min
